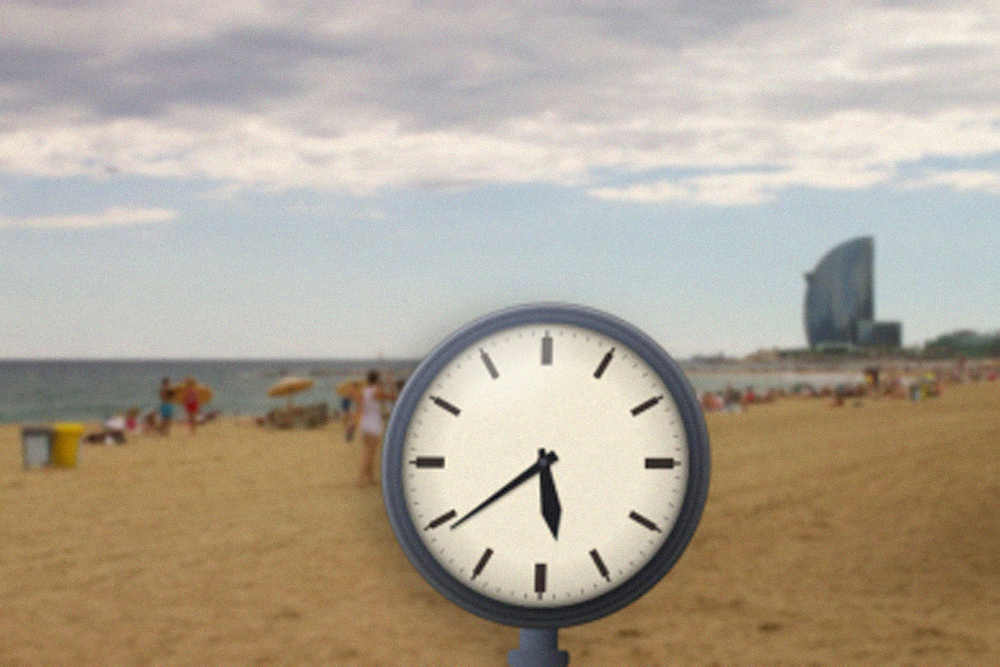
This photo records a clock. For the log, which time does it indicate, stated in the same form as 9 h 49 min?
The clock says 5 h 39 min
